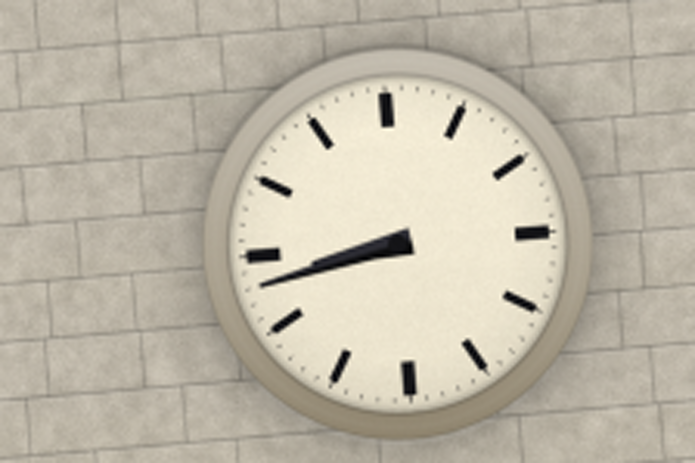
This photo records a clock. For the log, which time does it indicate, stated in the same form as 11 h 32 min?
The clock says 8 h 43 min
